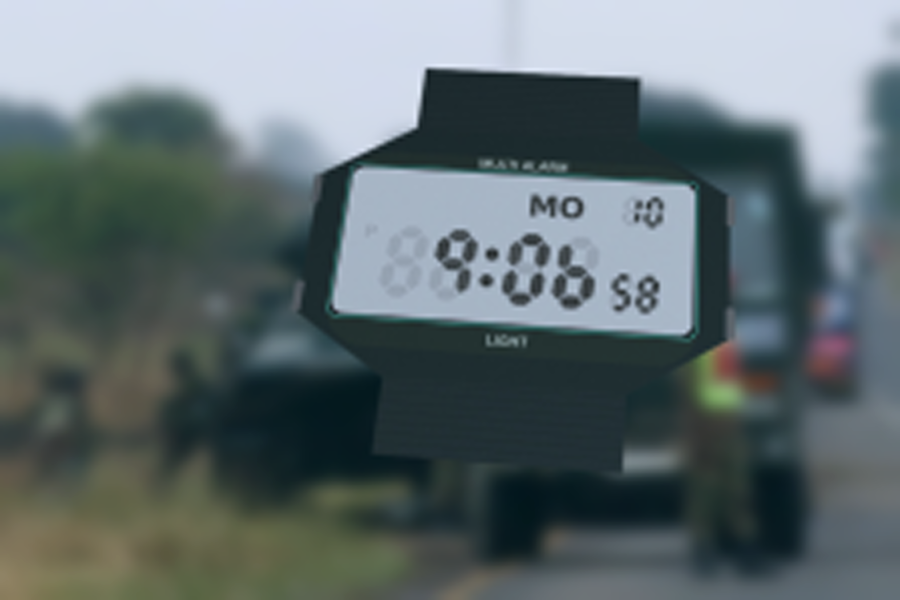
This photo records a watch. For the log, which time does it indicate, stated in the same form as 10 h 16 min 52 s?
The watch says 9 h 06 min 58 s
